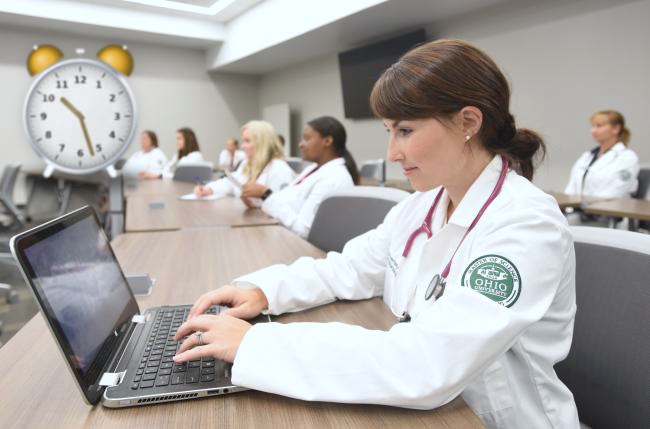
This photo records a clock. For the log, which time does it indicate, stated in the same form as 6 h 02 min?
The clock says 10 h 27 min
